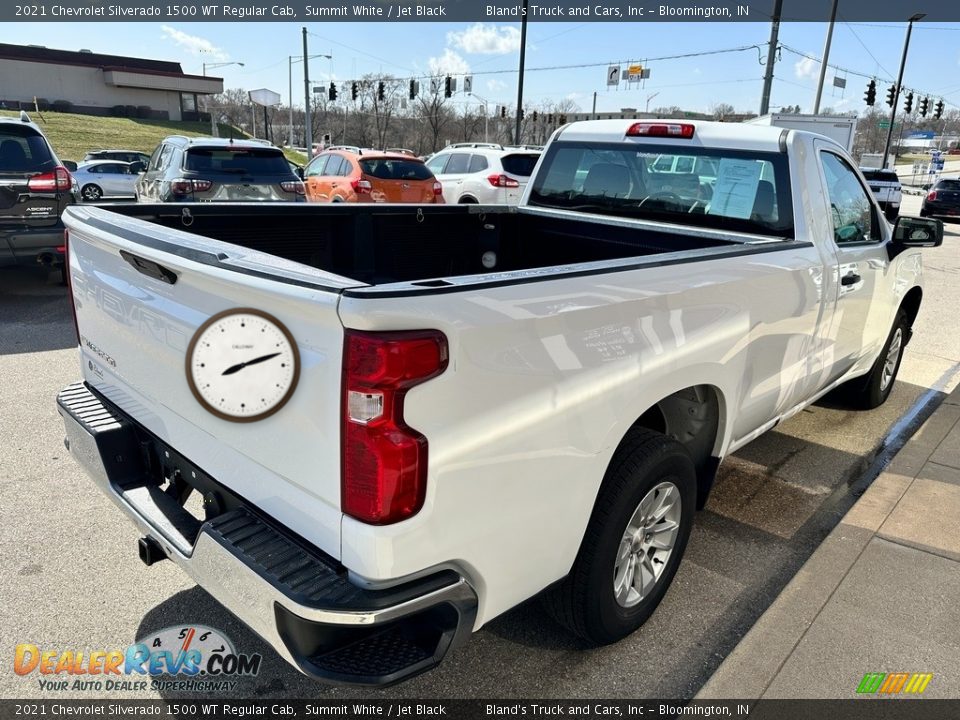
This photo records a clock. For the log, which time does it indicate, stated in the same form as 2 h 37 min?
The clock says 8 h 12 min
